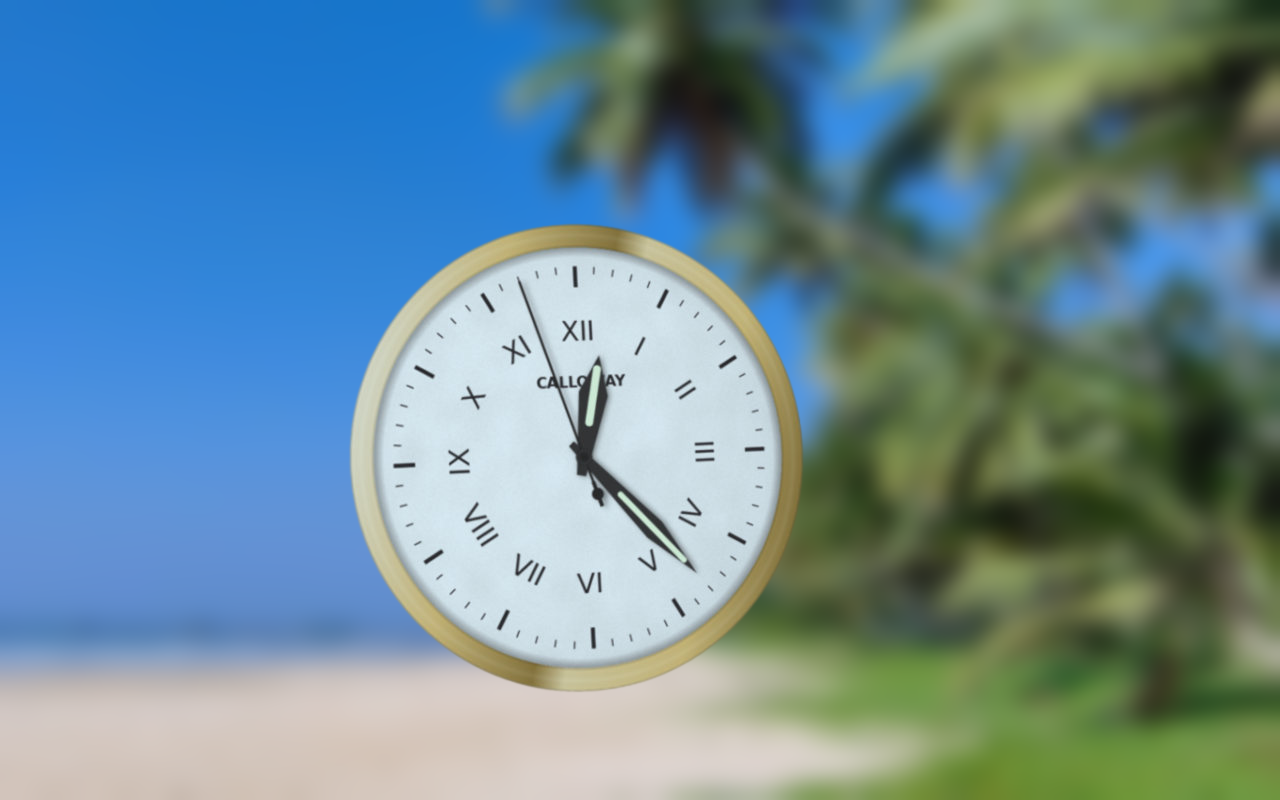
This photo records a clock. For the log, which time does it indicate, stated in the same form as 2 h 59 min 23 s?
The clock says 12 h 22 min 57 s
